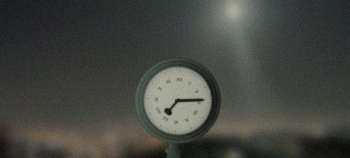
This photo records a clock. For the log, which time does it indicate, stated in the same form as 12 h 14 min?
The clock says 7 h 14 min
